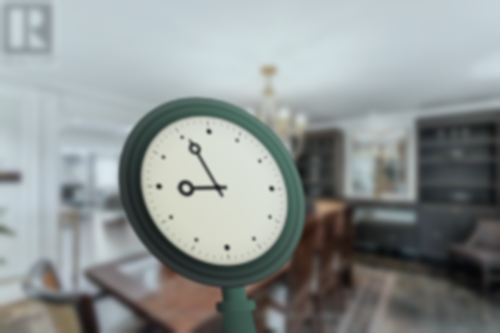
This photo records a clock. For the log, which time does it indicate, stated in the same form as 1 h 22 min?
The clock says 8 h 56 min
